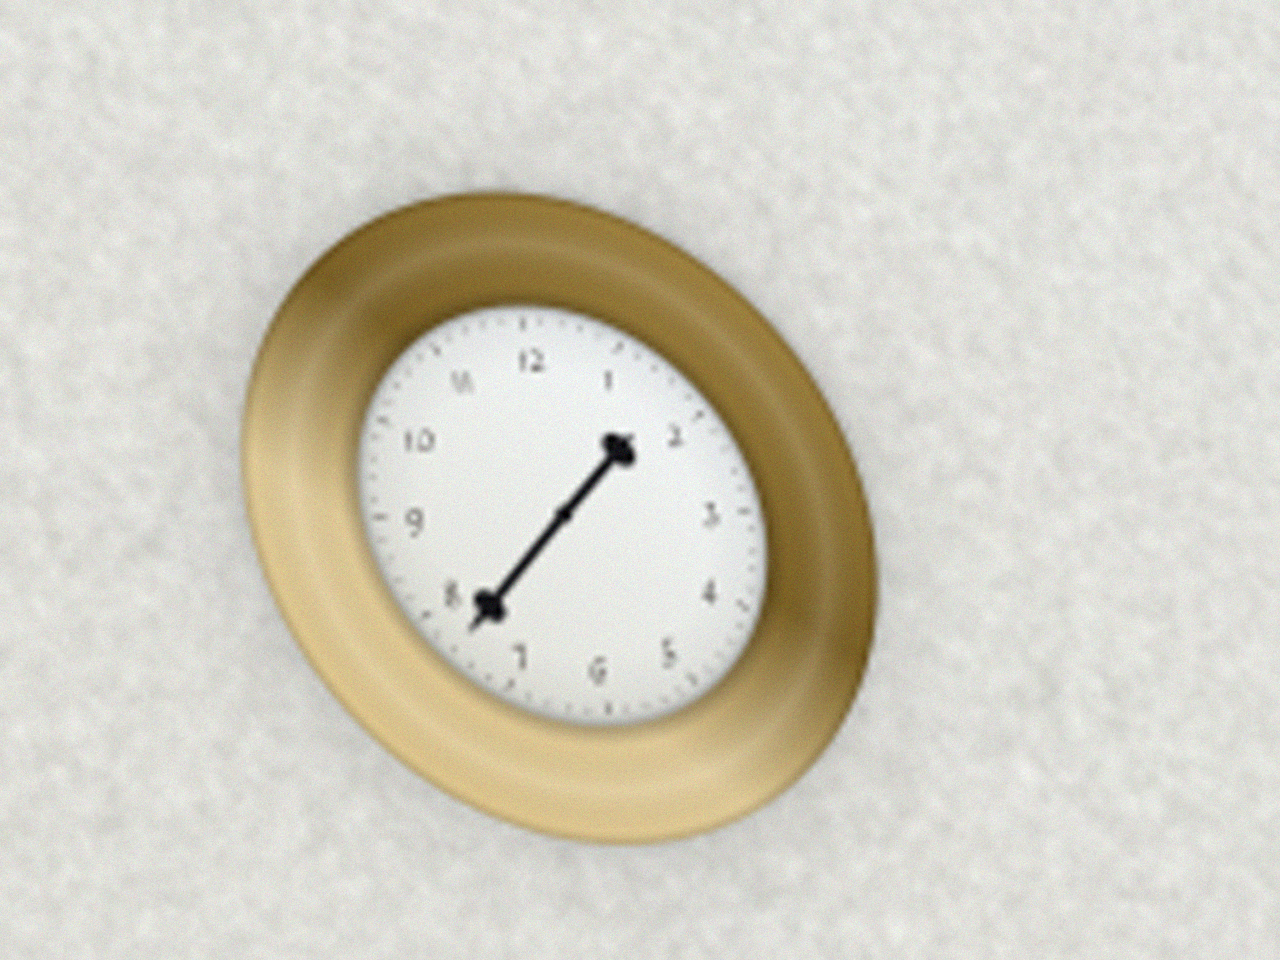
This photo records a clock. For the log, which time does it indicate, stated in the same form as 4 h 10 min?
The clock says 1 h 38 min
